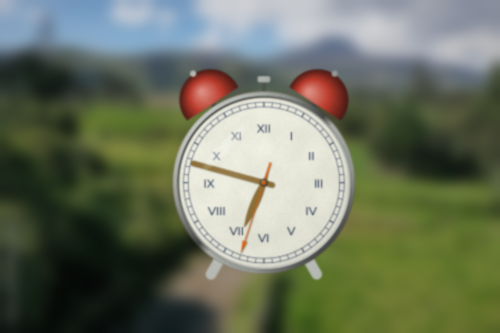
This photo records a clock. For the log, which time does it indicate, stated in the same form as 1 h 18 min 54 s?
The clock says 6 h 47 min 33 s
